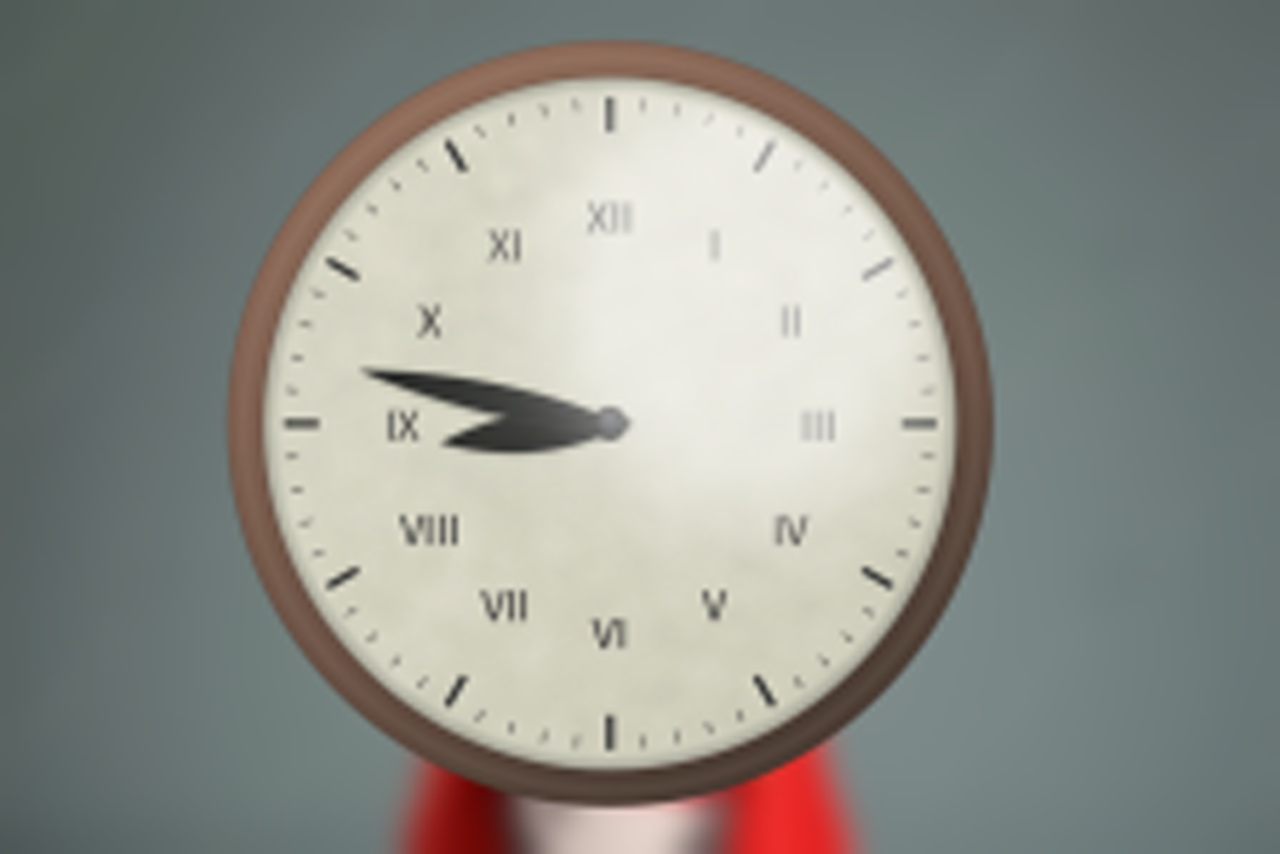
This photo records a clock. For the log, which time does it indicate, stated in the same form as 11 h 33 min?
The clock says 8 h 47 min
